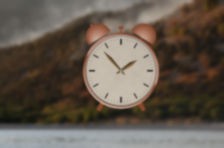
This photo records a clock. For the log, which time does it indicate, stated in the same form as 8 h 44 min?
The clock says 1 h 53 min
